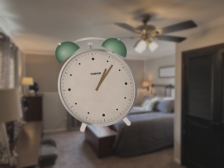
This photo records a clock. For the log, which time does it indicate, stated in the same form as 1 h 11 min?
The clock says 1 h 07 min
